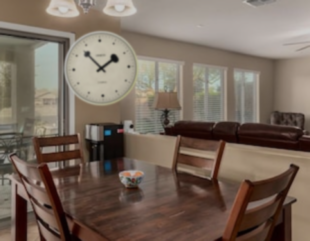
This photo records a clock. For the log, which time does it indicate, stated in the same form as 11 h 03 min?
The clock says 1 h 53 min
